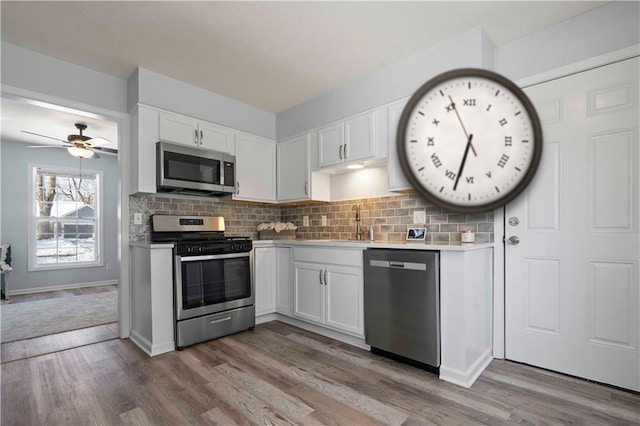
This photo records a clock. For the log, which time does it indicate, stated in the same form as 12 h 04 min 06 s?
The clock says 6 h 32 min 56 s
